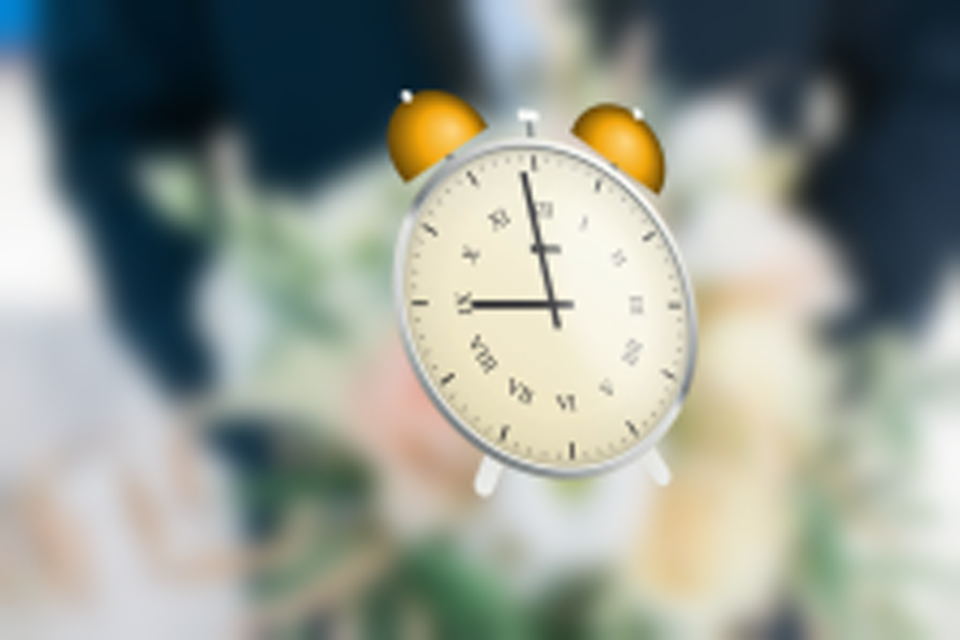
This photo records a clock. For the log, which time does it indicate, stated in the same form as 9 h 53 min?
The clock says 8 h 59 min
